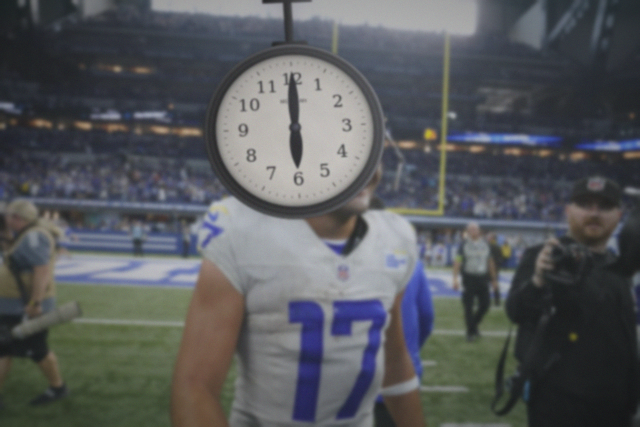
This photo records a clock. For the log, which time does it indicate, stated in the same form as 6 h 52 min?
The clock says 6 h 00 min
